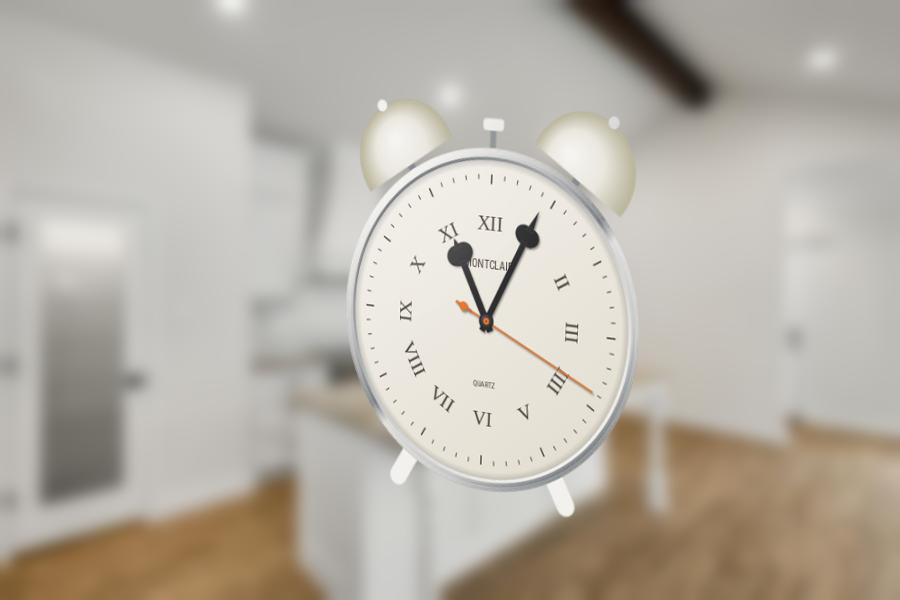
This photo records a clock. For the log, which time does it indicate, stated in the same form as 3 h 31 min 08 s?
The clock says 11 h 04 min 19 s
